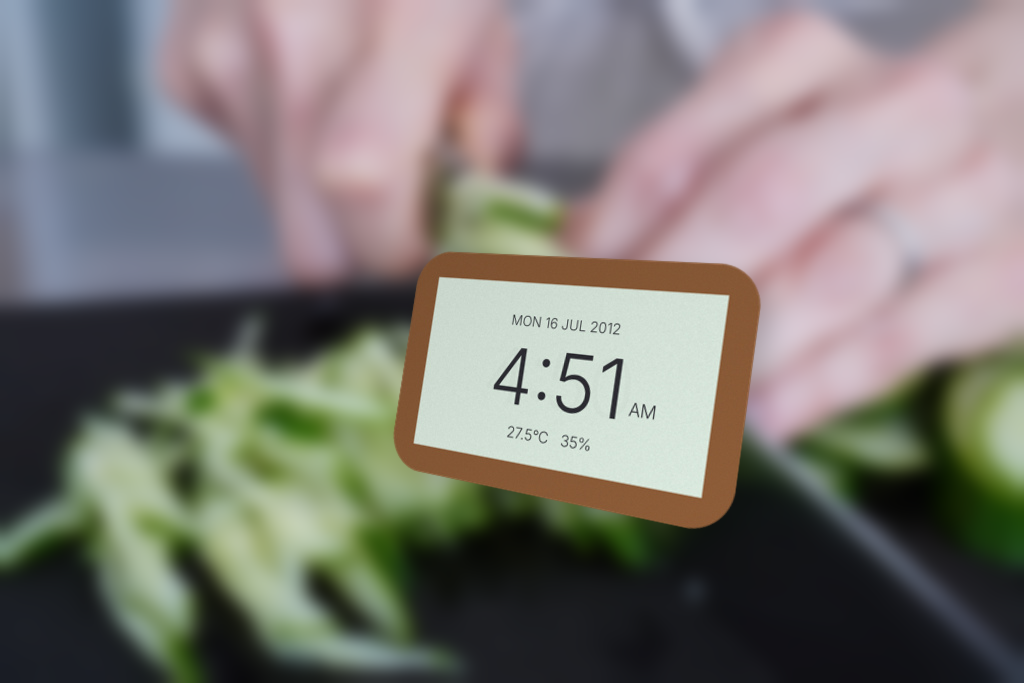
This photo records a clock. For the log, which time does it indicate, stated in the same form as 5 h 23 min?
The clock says 4 h 51 min
